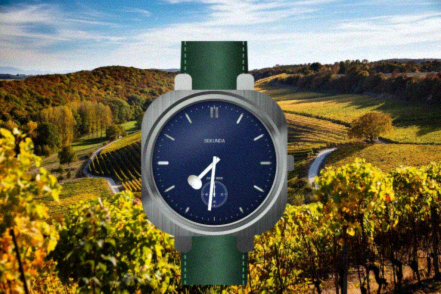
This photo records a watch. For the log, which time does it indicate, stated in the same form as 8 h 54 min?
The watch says 7 h 31 min
